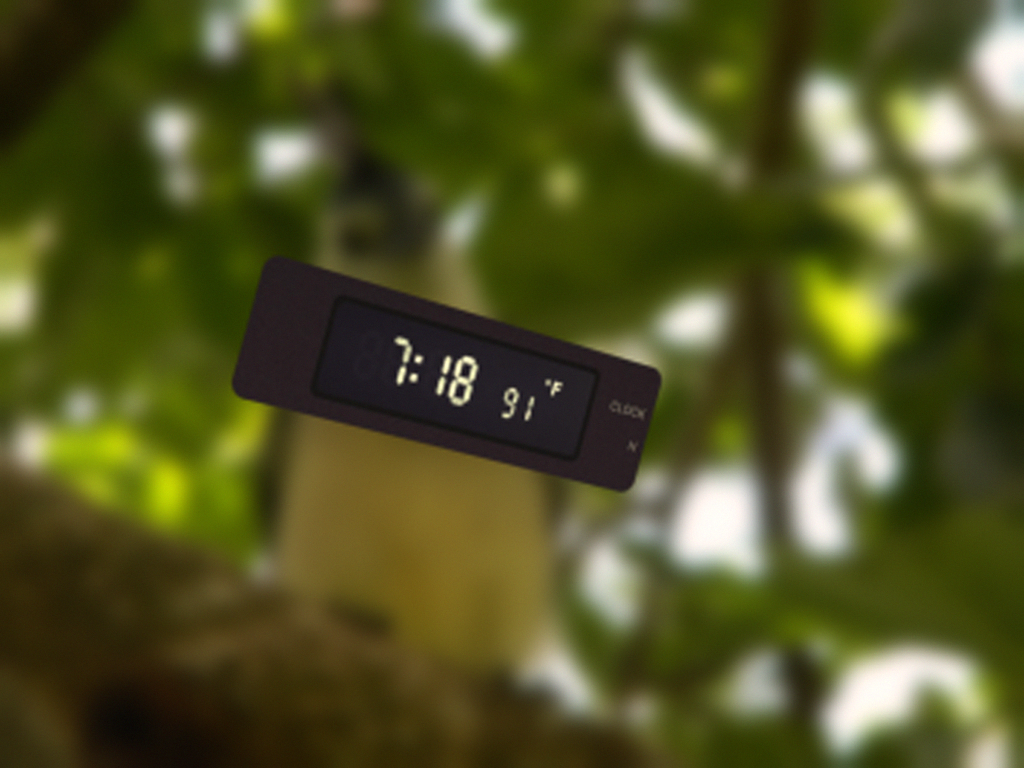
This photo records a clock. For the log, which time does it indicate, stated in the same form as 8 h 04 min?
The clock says 7 h 18 min
